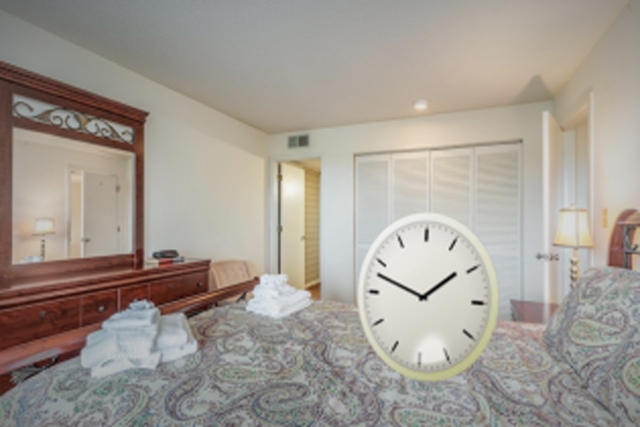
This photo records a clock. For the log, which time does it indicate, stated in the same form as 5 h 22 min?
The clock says 1 h 48 min
